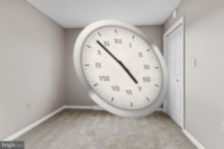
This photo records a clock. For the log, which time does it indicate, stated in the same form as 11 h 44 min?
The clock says 4 h 53 min
